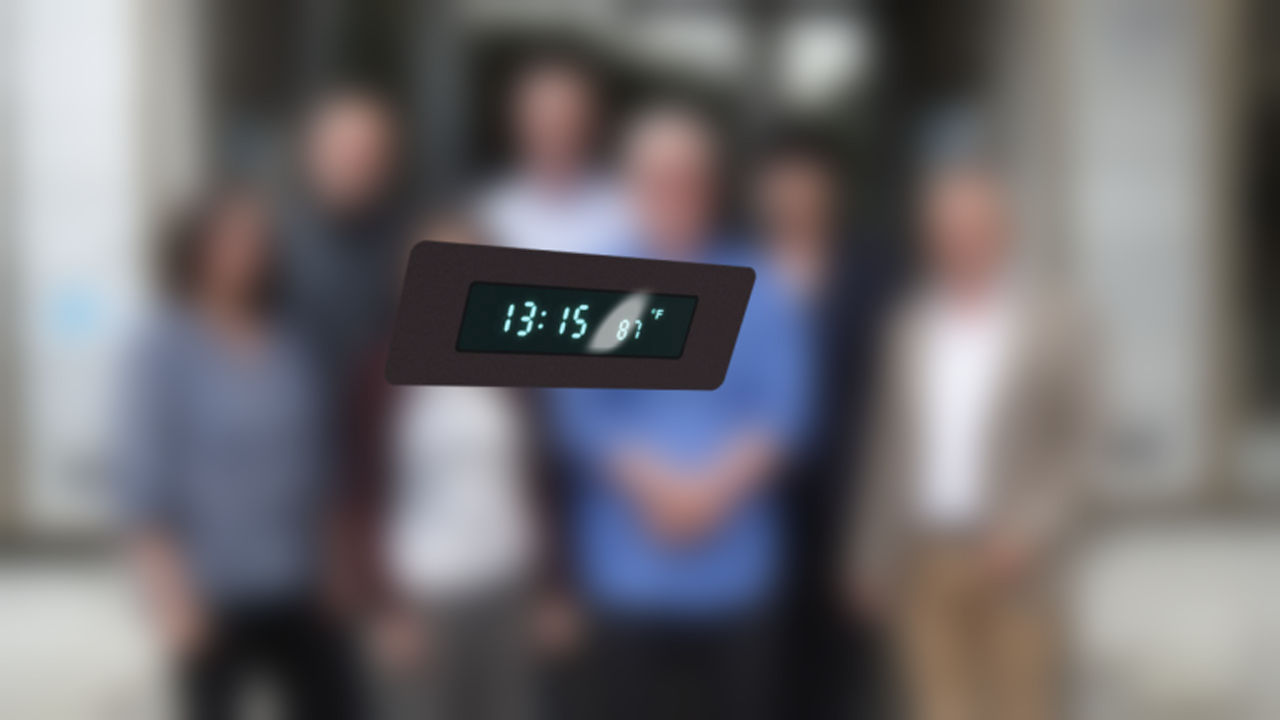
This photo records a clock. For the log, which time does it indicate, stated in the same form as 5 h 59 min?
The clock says 13 h 15 min
